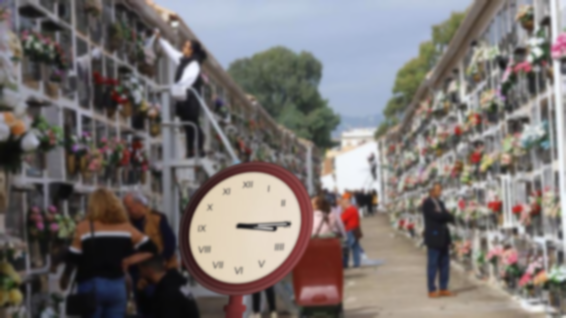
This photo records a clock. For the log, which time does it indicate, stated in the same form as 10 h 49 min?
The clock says 3 h 15 min
